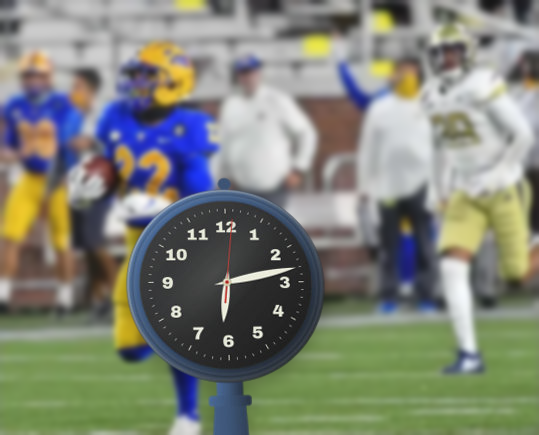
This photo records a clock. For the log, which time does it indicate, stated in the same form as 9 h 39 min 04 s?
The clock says 6 h 13 min 01 s
